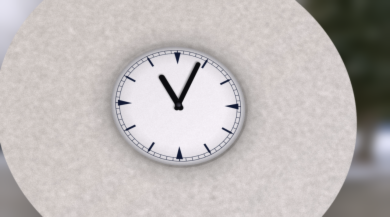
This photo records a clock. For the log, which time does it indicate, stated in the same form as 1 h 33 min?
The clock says 11 h 04 min
